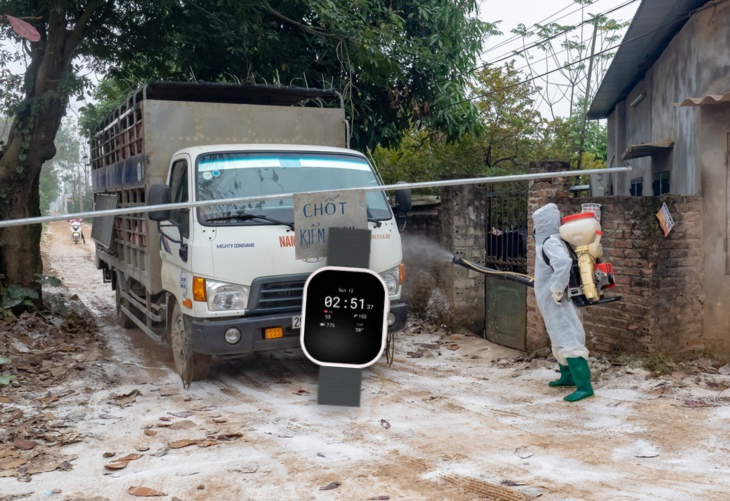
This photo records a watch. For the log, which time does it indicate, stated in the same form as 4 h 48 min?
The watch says 2 h 51 min
